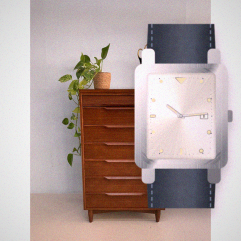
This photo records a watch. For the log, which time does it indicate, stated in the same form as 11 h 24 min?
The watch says 10 h 14 min
